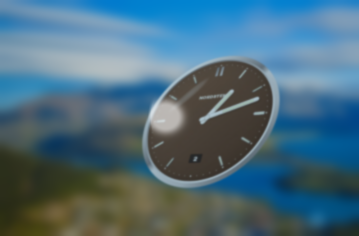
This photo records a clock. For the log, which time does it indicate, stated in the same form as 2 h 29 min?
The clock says 1 h 12 min
